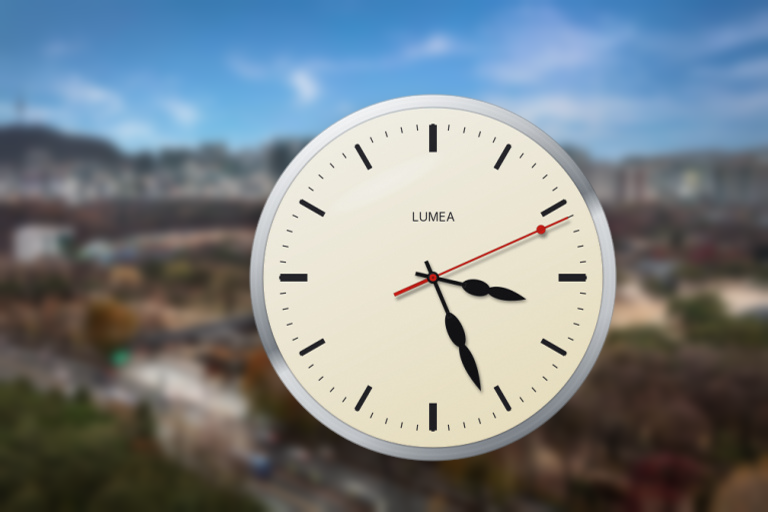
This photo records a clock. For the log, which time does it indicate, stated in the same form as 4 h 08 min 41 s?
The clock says 3 h 26 min 11 s
